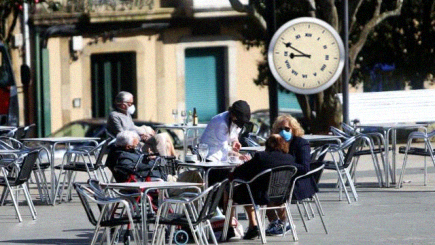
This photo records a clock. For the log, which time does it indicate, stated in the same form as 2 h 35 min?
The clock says 8 h 49 min
